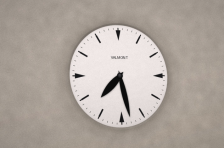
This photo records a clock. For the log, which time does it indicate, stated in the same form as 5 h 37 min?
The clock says 7 h 28 min
